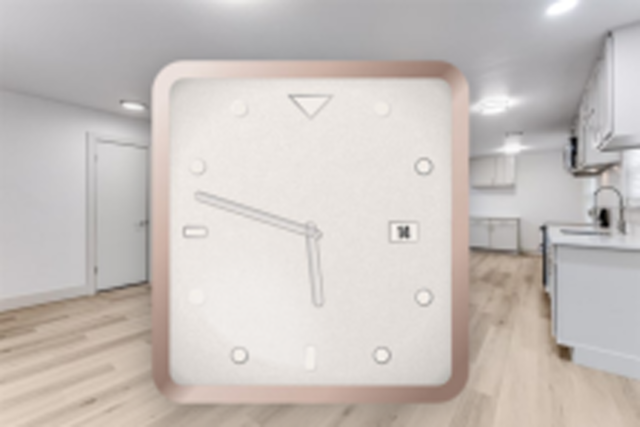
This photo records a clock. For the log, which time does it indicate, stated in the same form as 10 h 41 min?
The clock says 5 h 48 min
